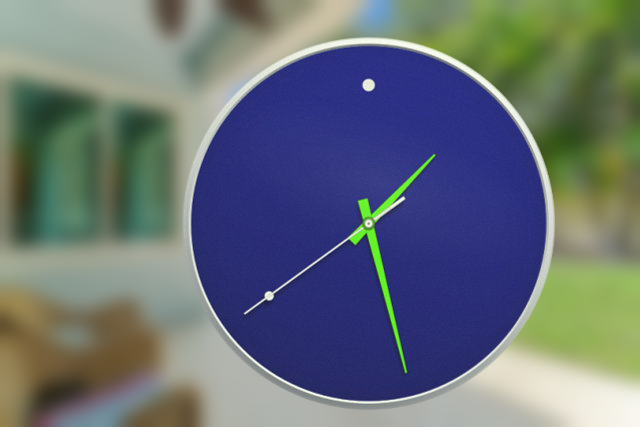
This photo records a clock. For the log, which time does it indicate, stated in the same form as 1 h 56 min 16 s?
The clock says 1 h 27 min 39 s
